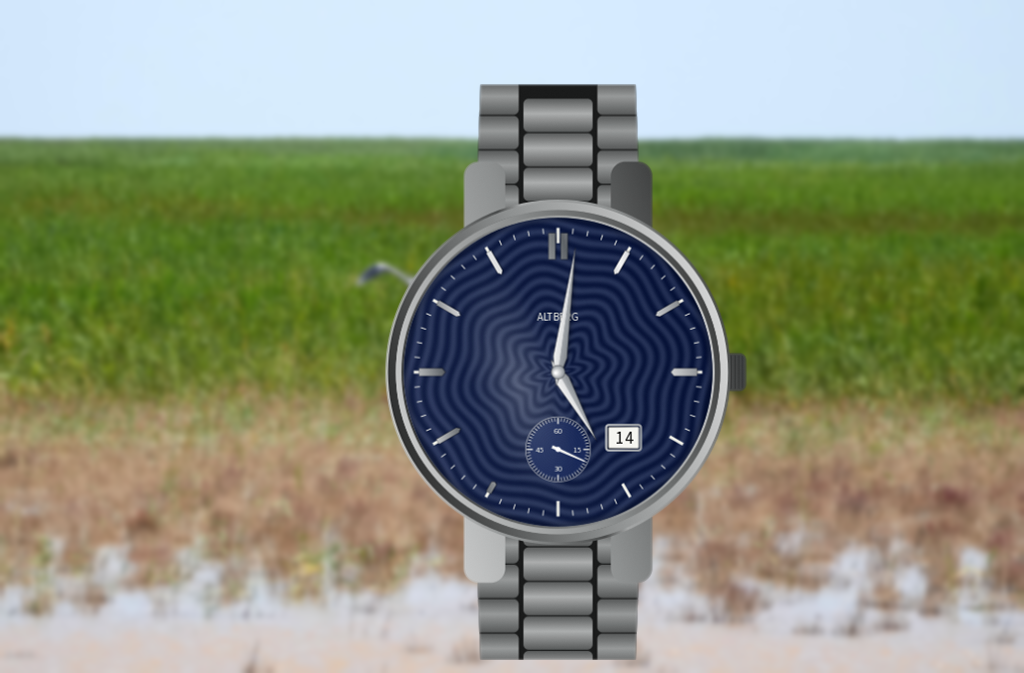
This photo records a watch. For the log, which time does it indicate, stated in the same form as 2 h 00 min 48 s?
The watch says 5 h 01 min 19 s
